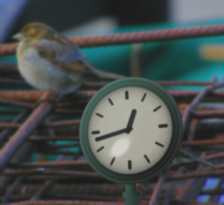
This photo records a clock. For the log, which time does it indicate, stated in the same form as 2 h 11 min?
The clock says 12 h 43 min
